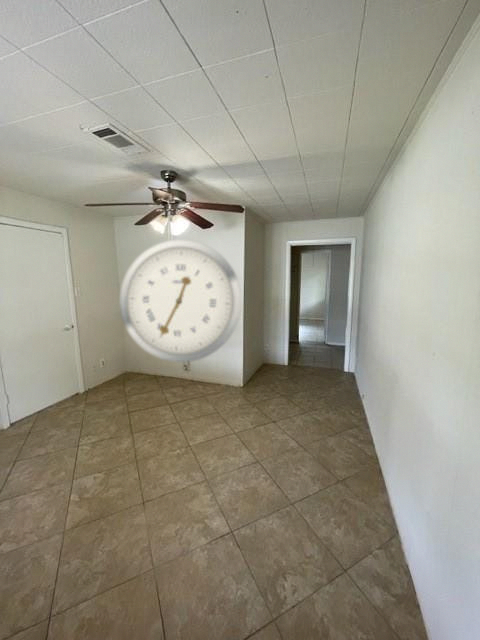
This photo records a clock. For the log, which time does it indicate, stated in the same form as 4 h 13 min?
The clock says 12 h 34 min
